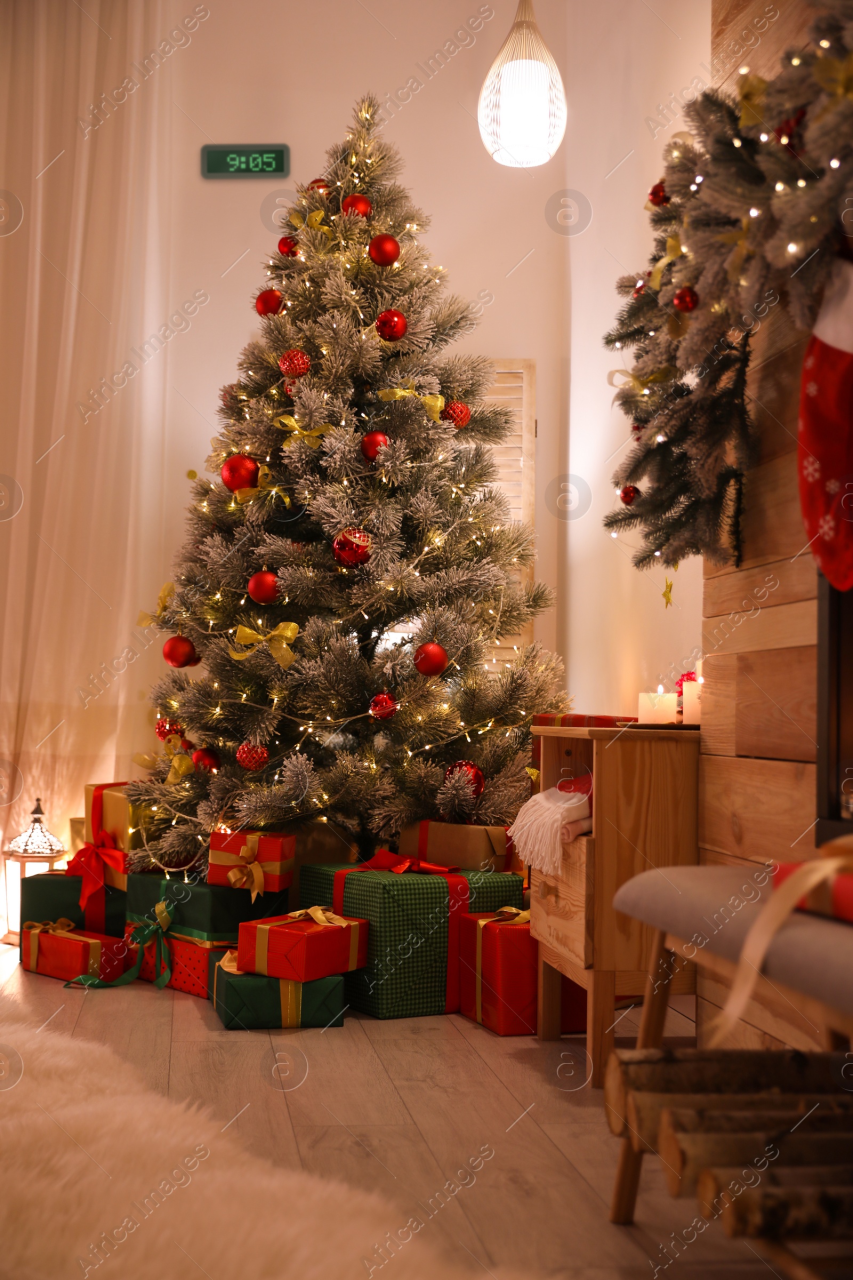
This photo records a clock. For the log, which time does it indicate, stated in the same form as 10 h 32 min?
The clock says 9 h 05 min
